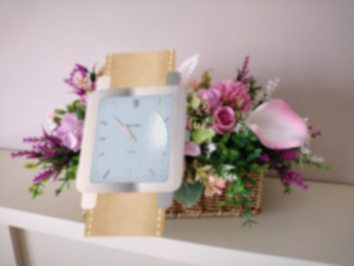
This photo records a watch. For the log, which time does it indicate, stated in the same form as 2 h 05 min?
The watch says 10 h 53 min
